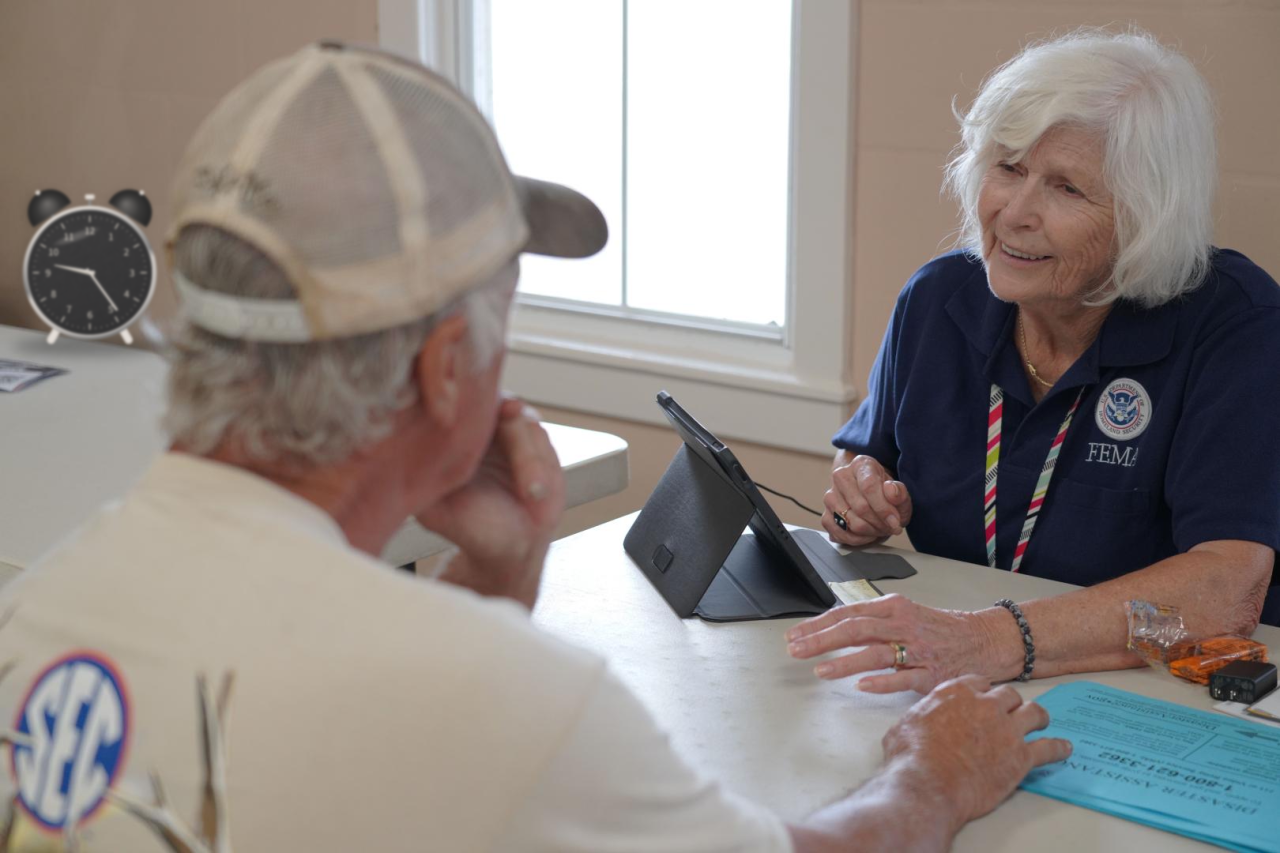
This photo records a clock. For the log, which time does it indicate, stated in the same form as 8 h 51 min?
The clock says 9 h 24 min
